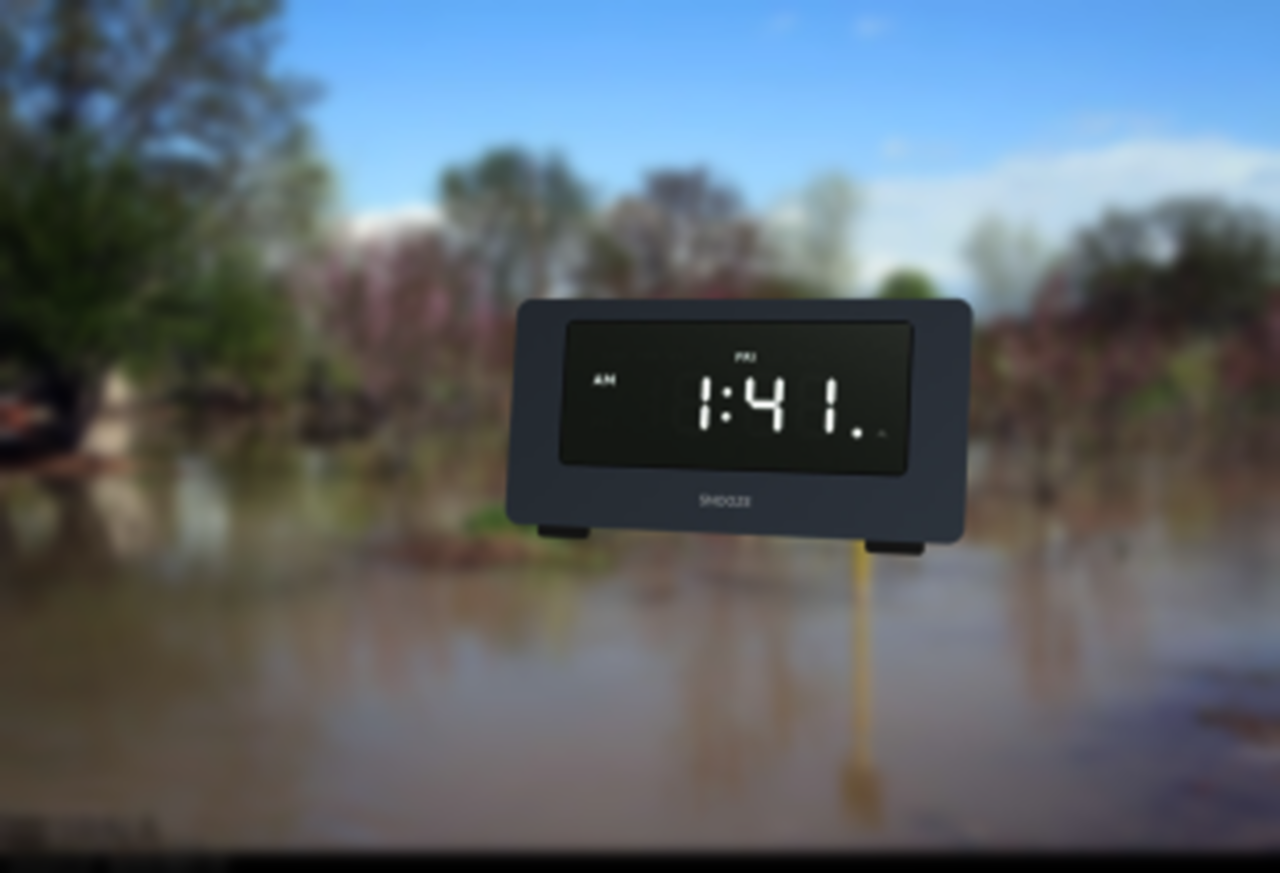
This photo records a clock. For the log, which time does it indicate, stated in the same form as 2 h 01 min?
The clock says 1 h 41 min
